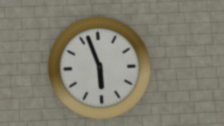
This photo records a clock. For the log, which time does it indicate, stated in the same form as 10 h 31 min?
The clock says 5 h 57 min
